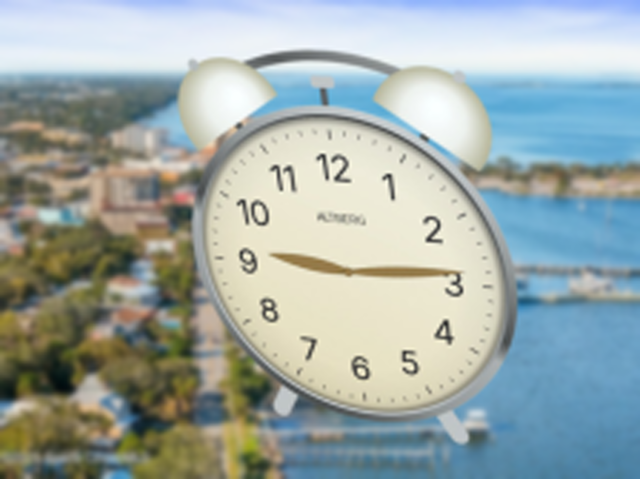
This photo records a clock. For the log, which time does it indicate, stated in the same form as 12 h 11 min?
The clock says 9 h 14 min
